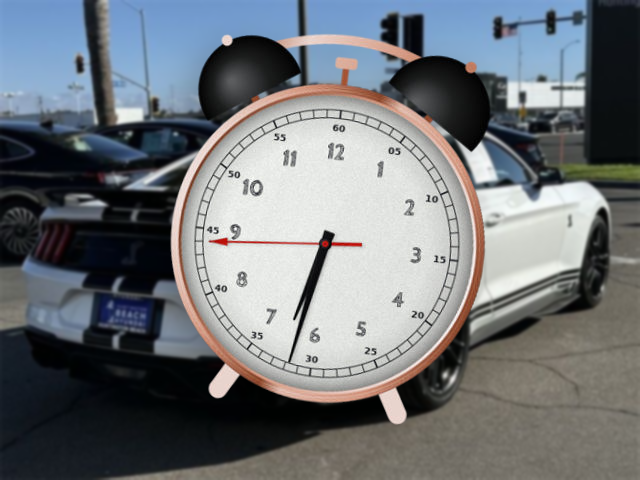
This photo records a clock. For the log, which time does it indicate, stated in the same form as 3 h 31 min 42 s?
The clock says 6 h 31 min 44 s
